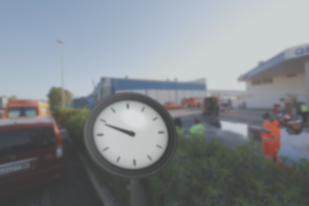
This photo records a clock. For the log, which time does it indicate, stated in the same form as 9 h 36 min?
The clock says 9 h 49 min
